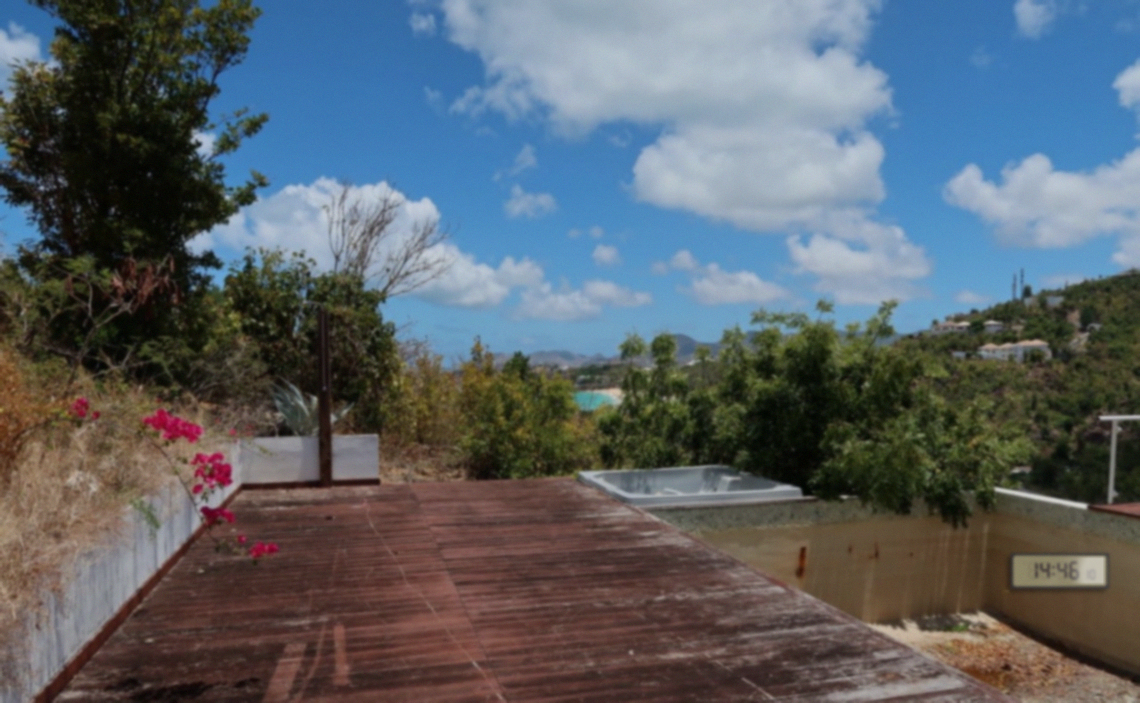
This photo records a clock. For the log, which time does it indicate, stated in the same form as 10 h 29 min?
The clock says 14 h 46 min
